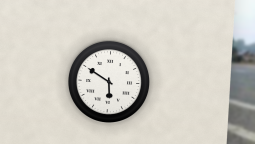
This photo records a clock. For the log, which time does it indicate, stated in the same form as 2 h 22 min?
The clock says 5 h 50 min
